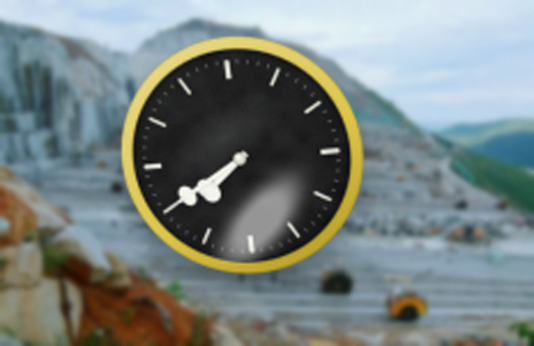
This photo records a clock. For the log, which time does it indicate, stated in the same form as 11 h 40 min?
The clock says 7 h 40 min
